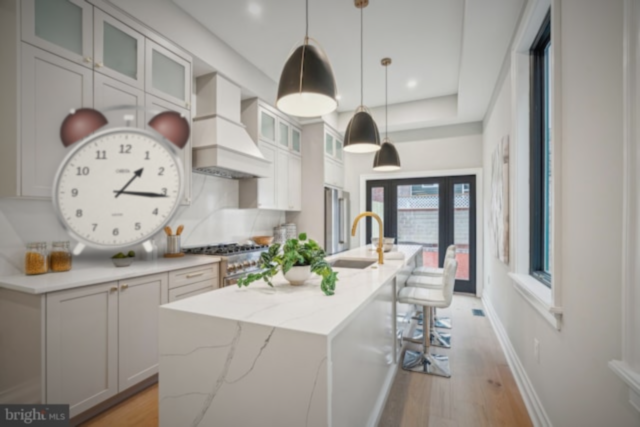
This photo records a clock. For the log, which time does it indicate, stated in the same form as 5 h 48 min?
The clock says 1 h 16 min
